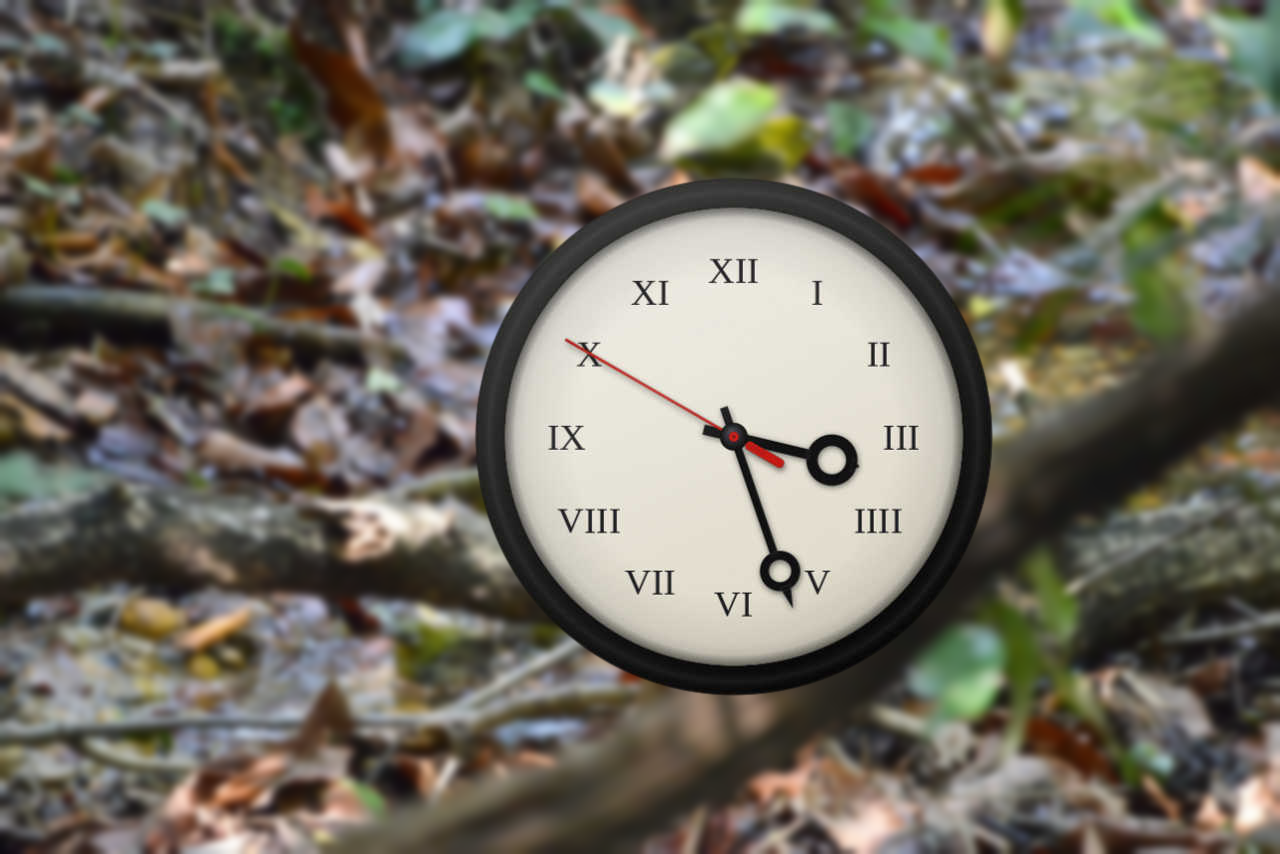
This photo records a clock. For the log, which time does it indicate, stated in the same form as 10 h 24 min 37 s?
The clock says 3 h 26 min 50 s
